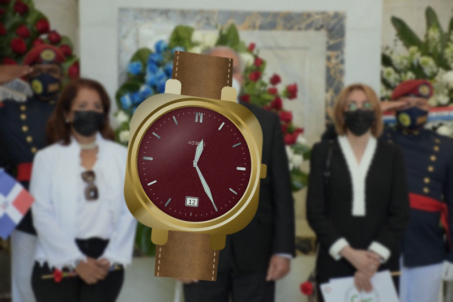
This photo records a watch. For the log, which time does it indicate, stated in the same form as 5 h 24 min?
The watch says 12 h 25 min
